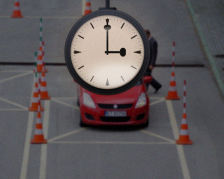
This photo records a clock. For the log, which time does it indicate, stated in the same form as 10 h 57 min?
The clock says 3 h 00 min
